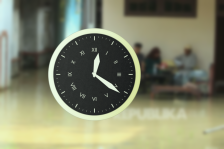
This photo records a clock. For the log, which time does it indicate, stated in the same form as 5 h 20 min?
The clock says 12 h 21 min
